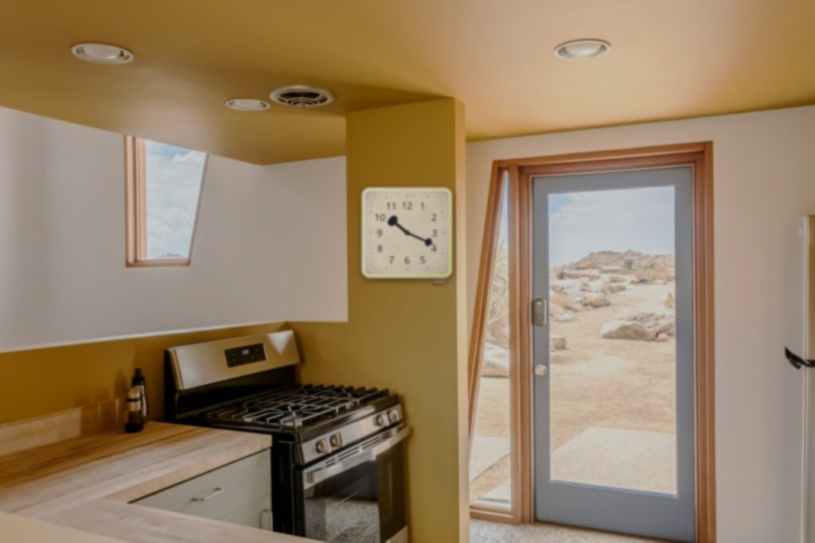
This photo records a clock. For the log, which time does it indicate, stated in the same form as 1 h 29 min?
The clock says 10 h 19 min
